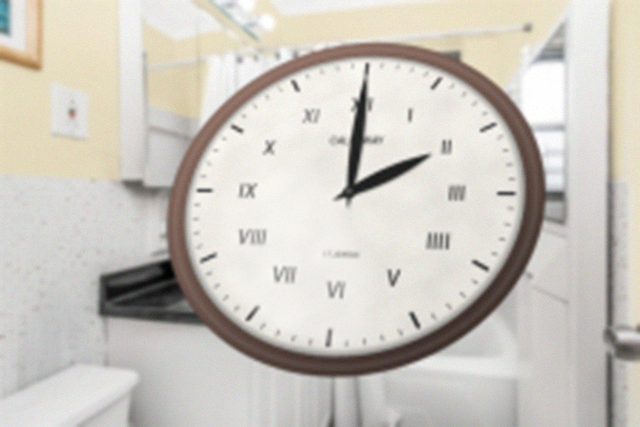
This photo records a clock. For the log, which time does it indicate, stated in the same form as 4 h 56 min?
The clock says 2 h 00 min
